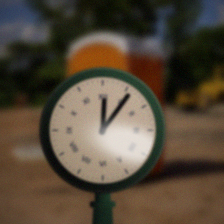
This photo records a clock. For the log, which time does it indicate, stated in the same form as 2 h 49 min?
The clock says 12 h 06 min
